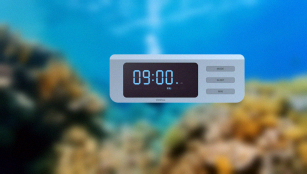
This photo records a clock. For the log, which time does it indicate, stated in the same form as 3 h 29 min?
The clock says 9 h 00 min
